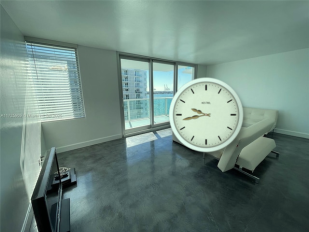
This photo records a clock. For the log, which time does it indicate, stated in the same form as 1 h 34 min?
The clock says 9 h 43 min
